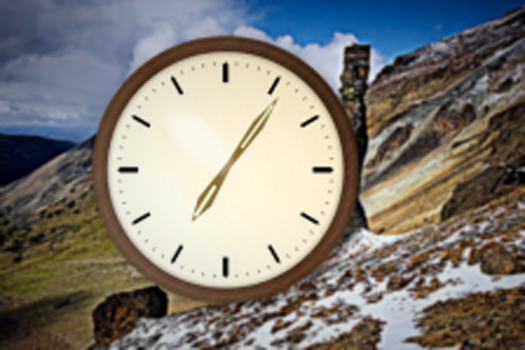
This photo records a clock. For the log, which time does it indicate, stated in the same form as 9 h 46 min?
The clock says 7 h 06 min
